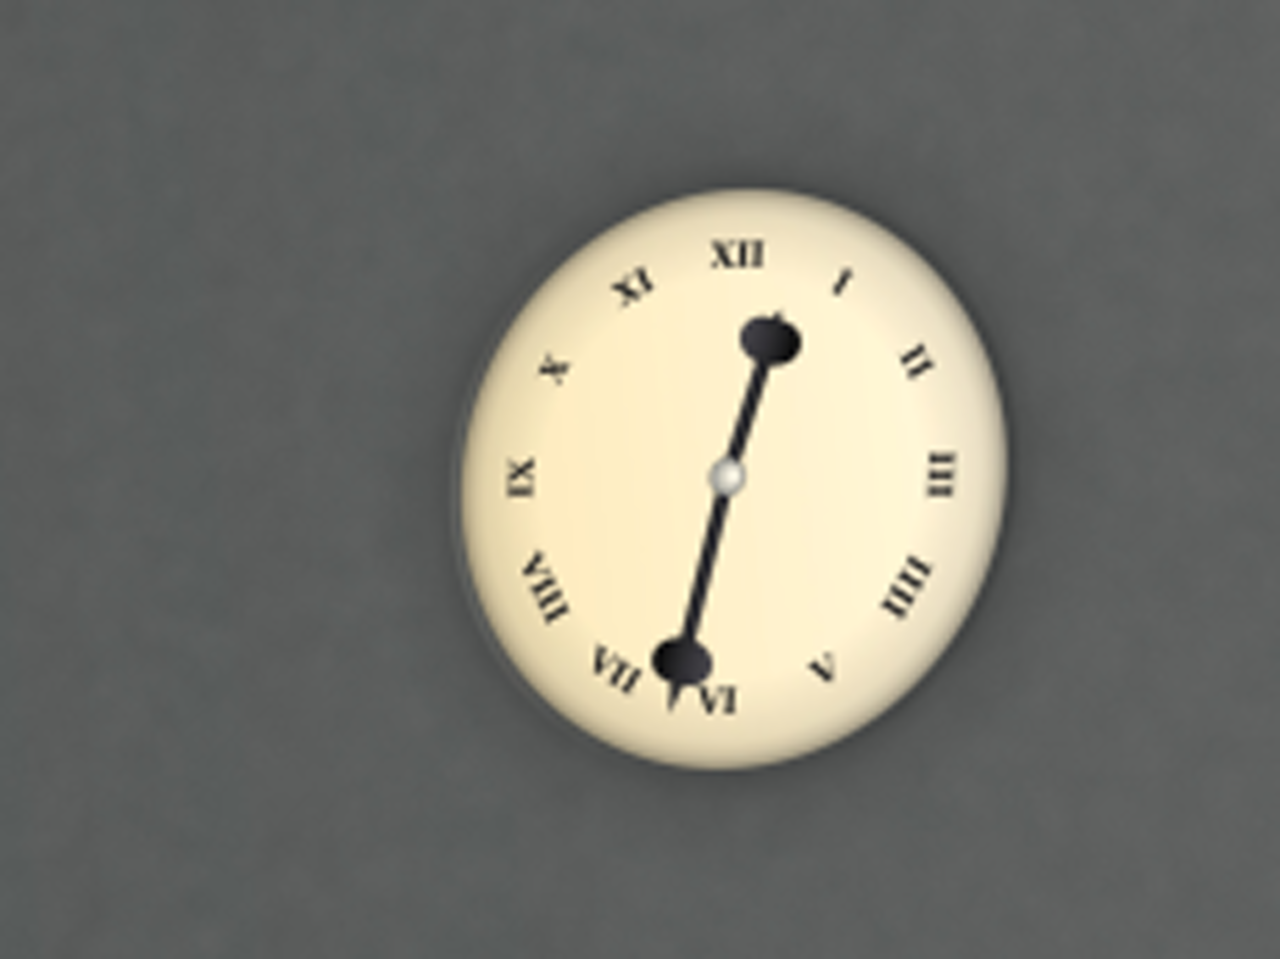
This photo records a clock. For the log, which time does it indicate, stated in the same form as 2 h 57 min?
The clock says 12 h 32 min
